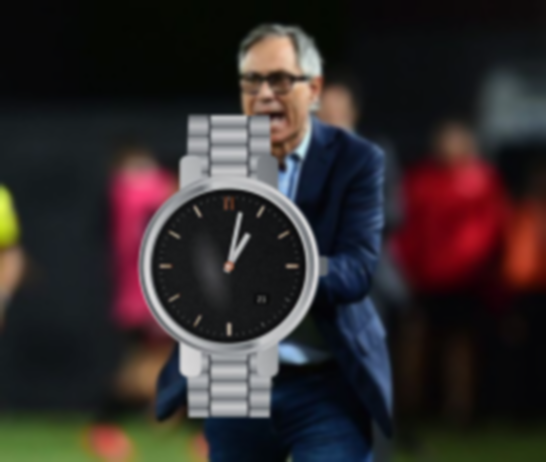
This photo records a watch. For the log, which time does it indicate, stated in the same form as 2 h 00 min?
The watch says 1 h 02 min
